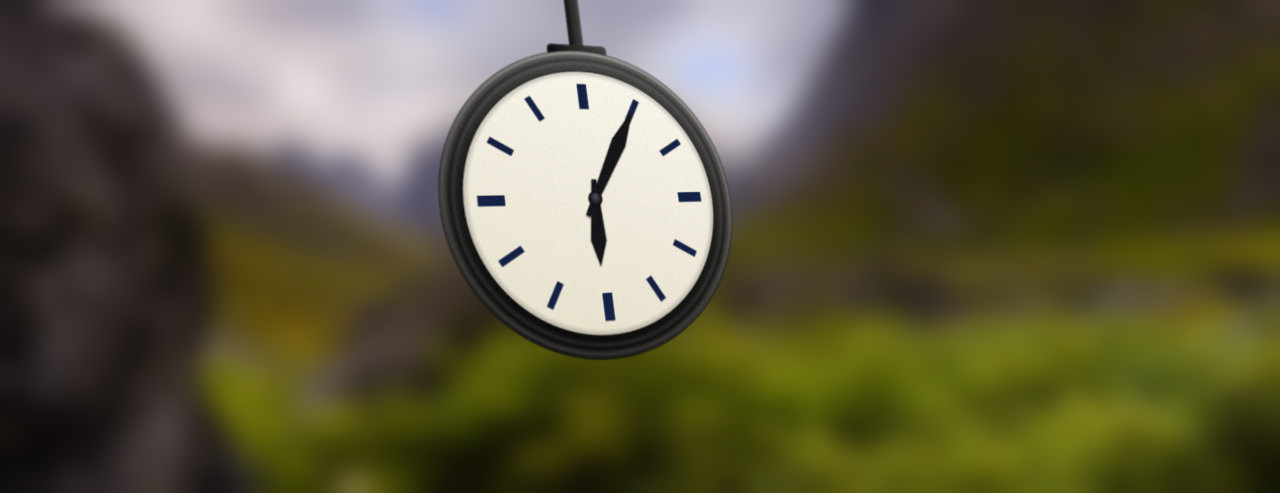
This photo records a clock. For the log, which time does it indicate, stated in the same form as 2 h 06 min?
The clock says 6 h 05 min
